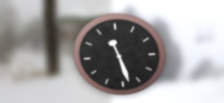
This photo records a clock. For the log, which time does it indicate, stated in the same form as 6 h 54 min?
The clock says 11 h 28 min
